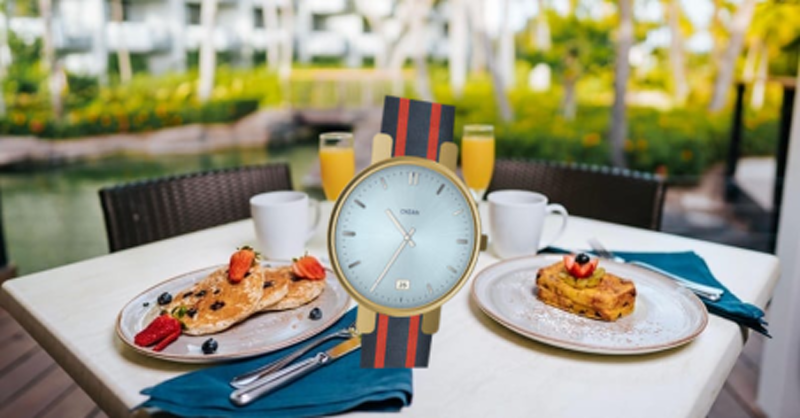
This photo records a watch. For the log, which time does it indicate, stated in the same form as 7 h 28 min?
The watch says 10 h 35 min
